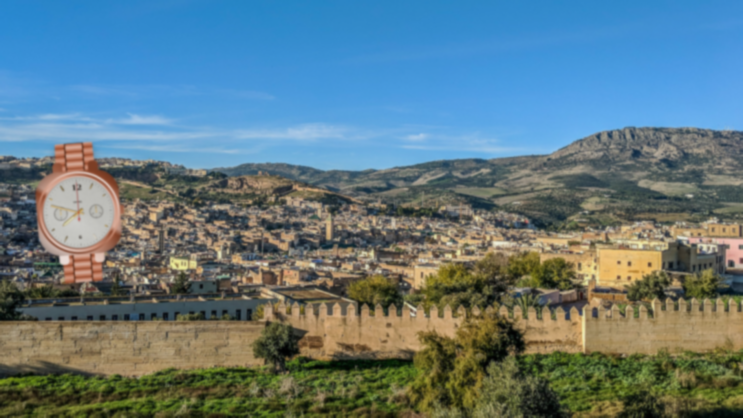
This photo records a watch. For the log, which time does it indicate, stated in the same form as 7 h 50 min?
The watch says 7 h 48 min
